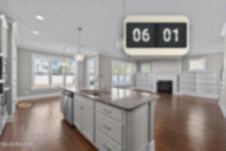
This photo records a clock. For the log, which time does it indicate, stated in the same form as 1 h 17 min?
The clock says 6 h 01 min
